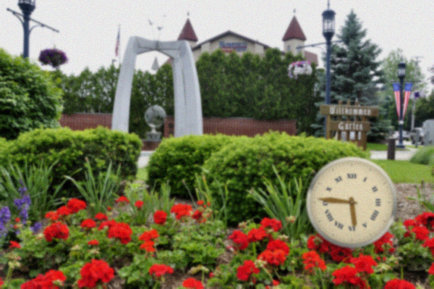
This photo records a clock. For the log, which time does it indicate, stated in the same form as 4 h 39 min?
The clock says 5 h 46 min
